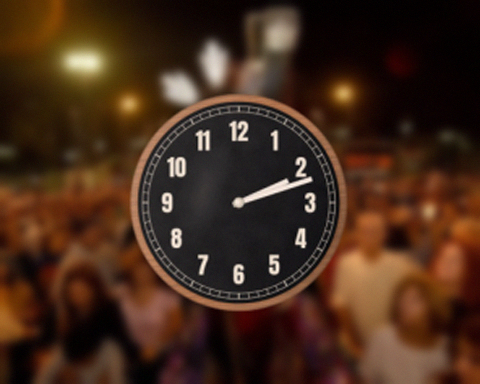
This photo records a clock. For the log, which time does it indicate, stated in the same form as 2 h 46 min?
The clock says 2 h 12 min
